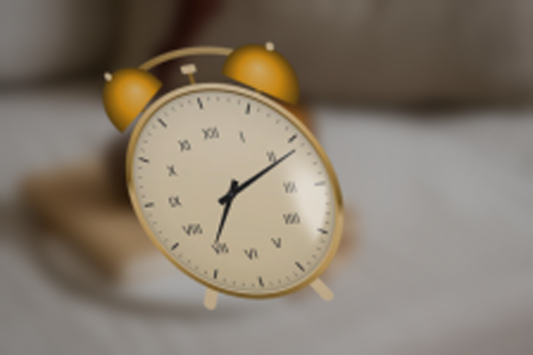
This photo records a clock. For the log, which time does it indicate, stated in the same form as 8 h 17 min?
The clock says 7 h 11 min
